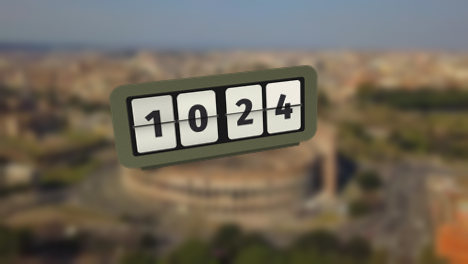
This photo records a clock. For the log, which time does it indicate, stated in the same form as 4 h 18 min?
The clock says 10 h 24 min
